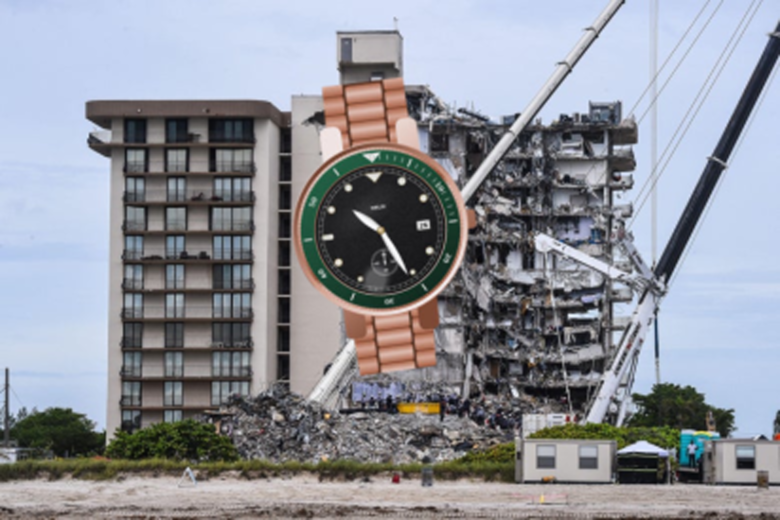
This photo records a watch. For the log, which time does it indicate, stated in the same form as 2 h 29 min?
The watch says 10 h 26 min
